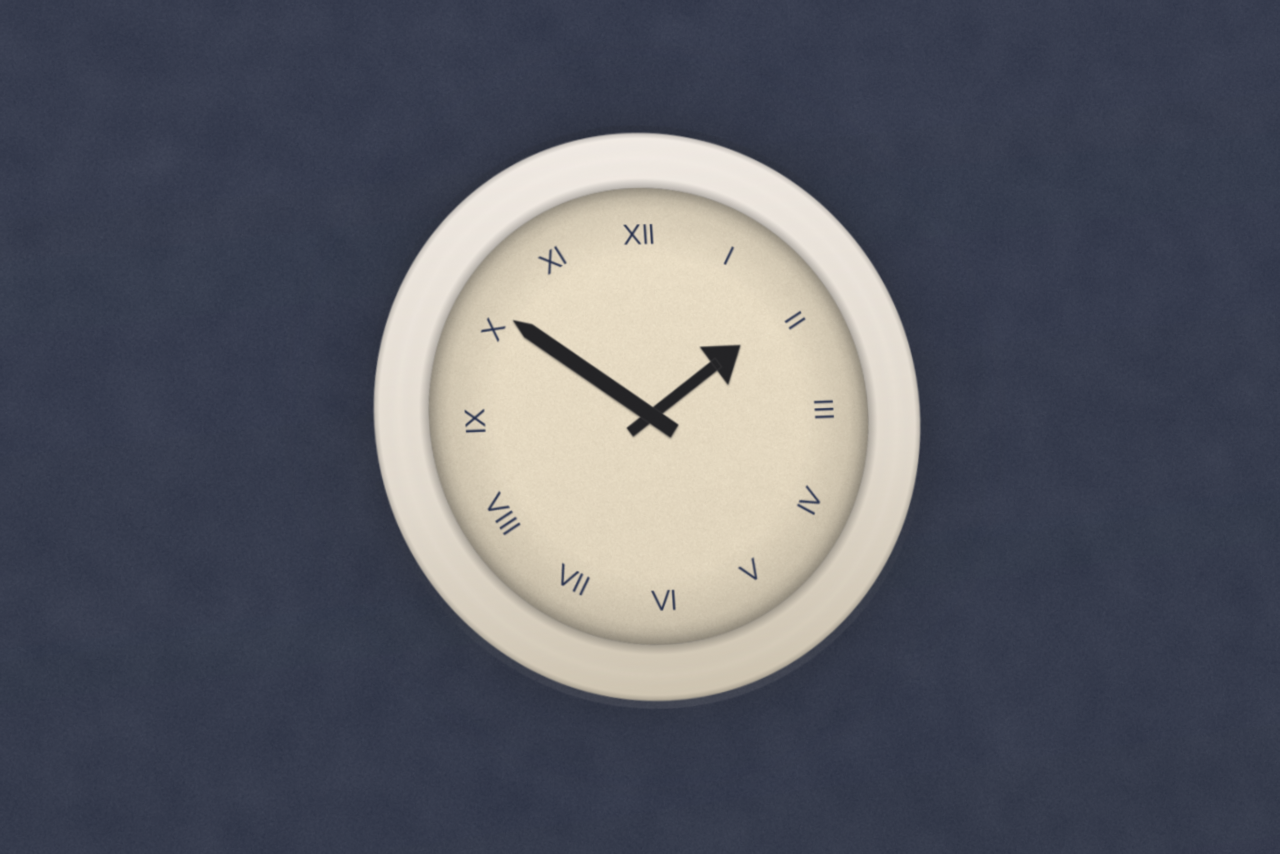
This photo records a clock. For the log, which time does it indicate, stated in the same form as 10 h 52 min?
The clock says 1 h 51 min
